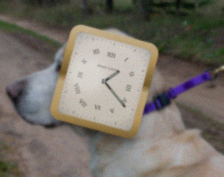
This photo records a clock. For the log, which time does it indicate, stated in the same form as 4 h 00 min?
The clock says 1 h 21 min
